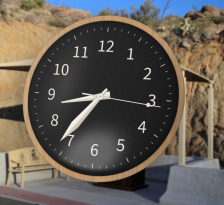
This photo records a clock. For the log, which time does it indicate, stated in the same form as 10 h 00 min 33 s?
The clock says 8 h 36 min 16 s
